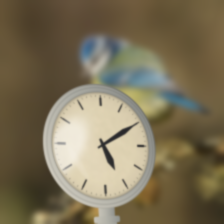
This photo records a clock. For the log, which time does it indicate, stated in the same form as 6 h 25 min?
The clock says 5 h 10 min
